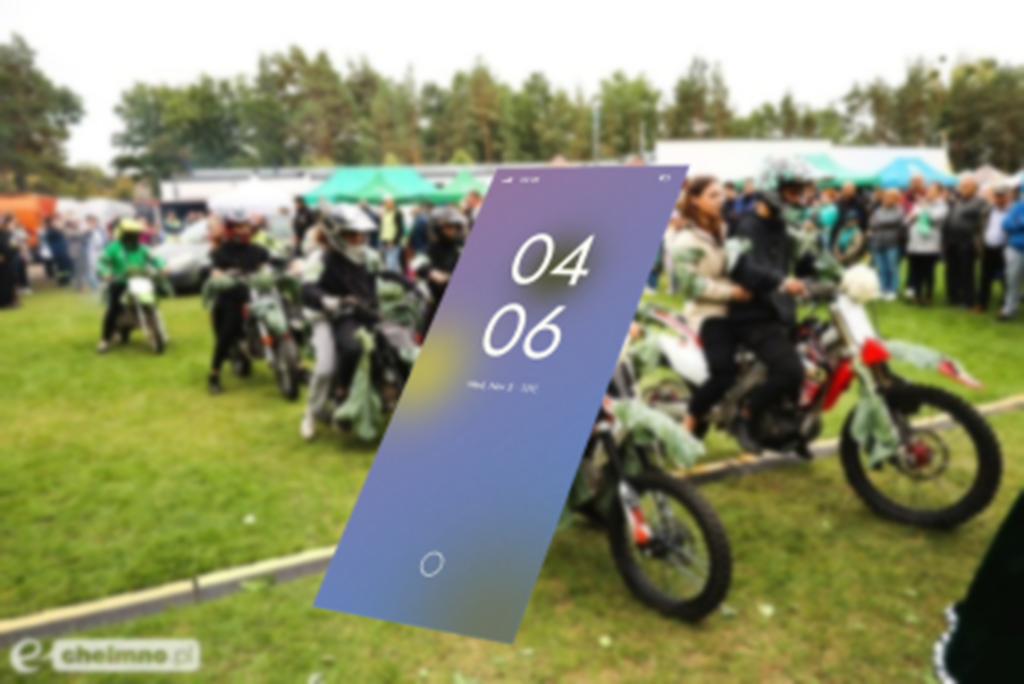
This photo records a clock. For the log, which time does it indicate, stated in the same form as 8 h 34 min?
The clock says 4 h 06 min
